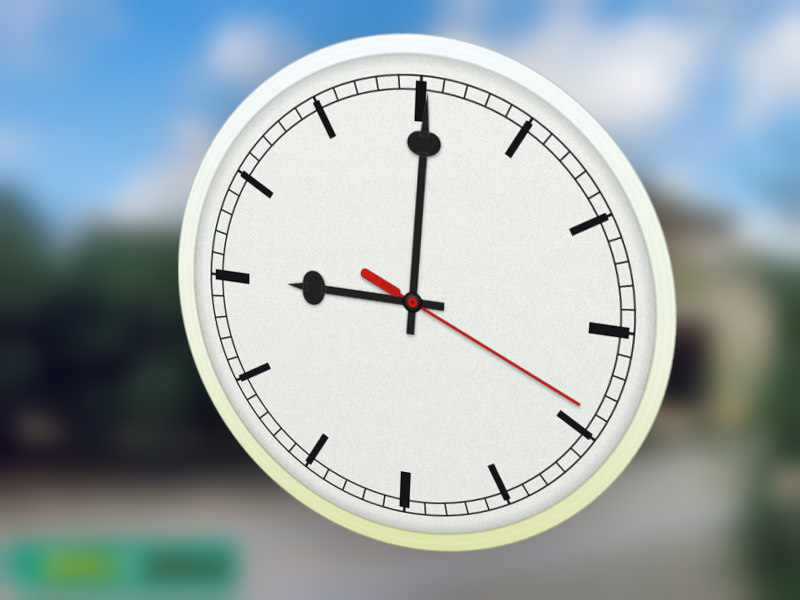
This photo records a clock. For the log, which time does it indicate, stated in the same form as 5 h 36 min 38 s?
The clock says 9 h 00 min 19 s
